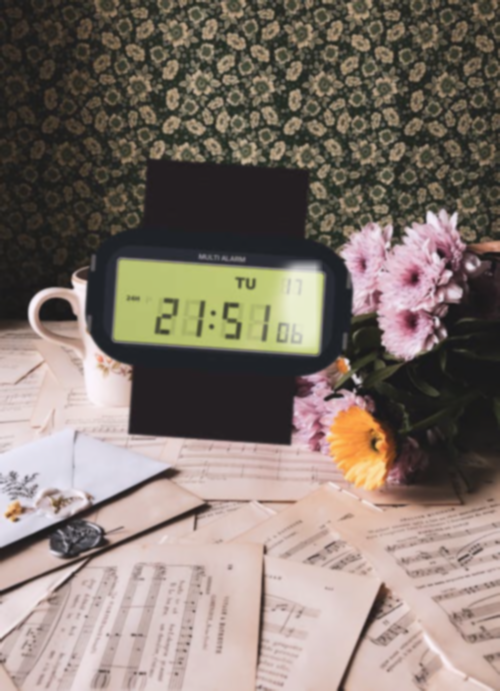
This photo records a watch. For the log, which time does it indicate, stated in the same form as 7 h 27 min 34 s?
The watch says 21 h 51 min 06 s
